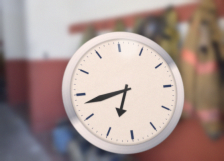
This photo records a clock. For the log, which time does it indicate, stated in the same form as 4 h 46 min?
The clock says 6 h 43 min
